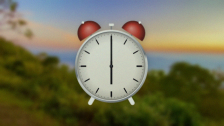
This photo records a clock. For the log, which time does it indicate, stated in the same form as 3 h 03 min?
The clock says 6 h 00 min
